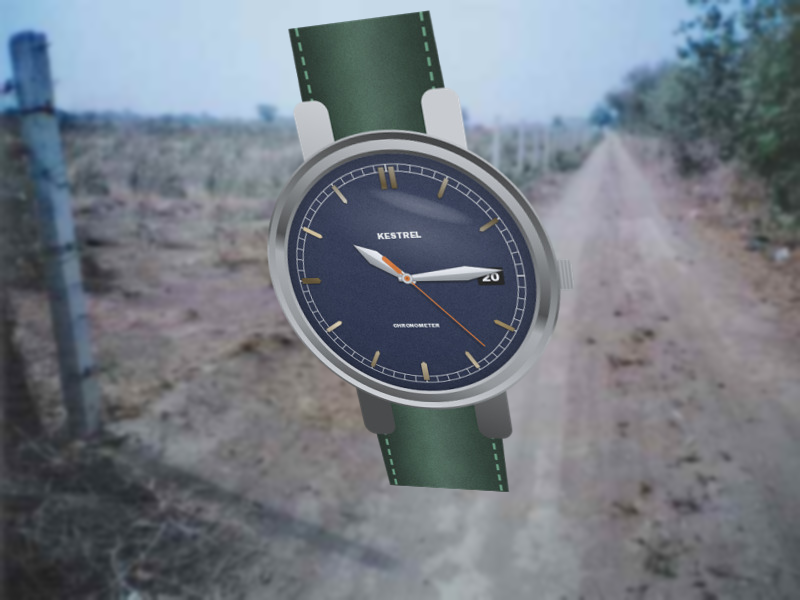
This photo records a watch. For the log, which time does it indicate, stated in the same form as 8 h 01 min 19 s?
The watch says 10 h 14 min 23 s
